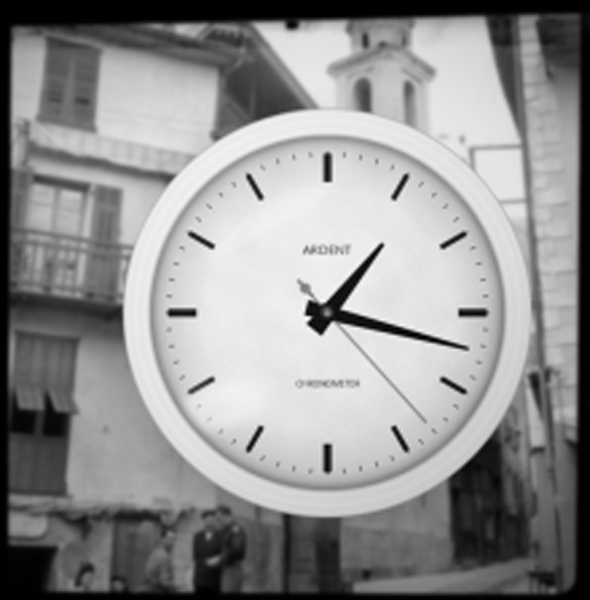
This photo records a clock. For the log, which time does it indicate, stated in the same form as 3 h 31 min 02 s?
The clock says 1 h 17 min 23 s
